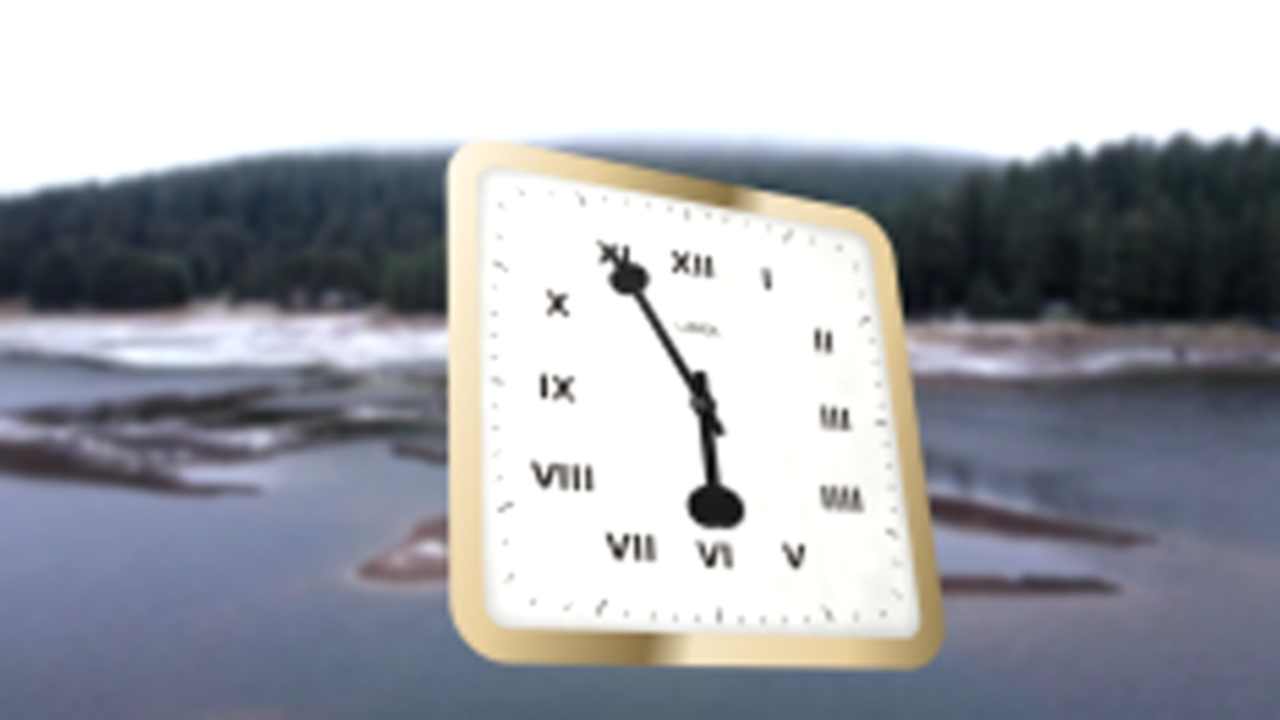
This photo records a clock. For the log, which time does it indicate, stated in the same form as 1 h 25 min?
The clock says 5 h 55 min
